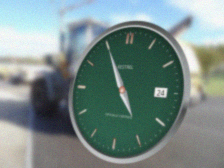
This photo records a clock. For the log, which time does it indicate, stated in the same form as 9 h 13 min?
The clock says 4 h 55 min
